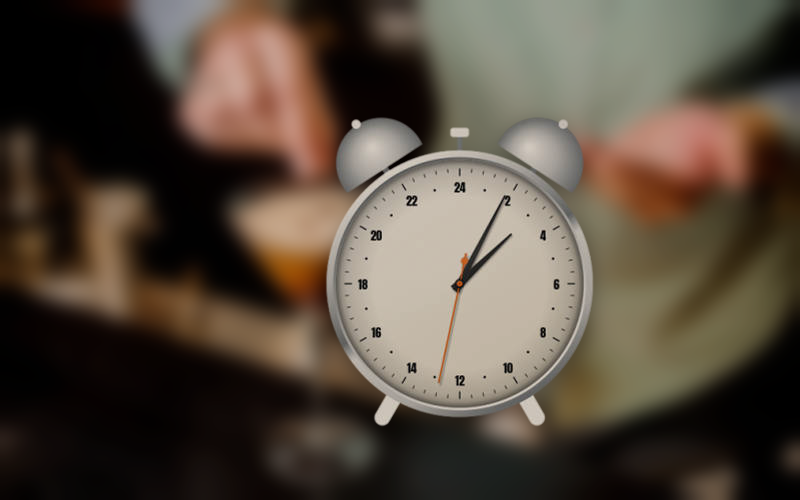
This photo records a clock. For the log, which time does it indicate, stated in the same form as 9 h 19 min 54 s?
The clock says 3 h 04 min 32 s
